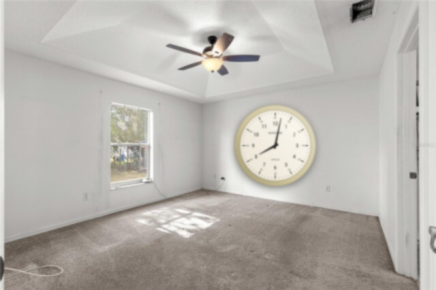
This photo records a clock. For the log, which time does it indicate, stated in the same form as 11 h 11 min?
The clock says 8 h 02 min
